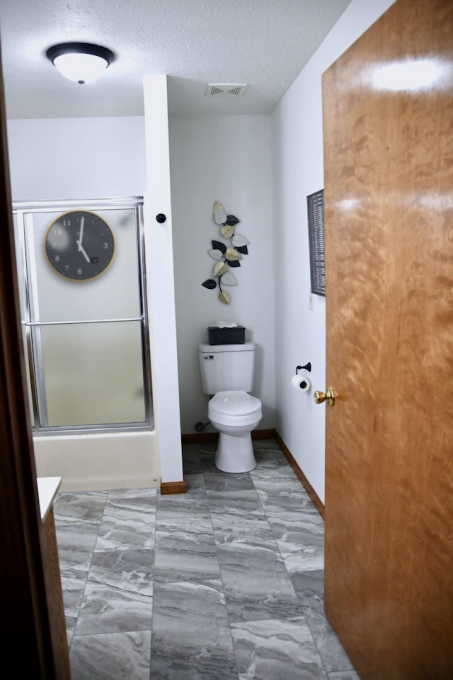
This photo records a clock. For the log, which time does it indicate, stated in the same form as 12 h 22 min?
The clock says 5 h 01 min
